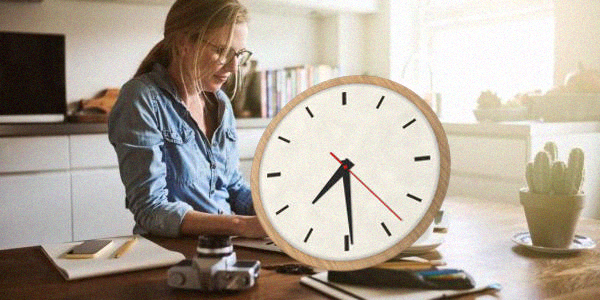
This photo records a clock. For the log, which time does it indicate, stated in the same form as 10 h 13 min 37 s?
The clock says 7 h 29 min 23 s
